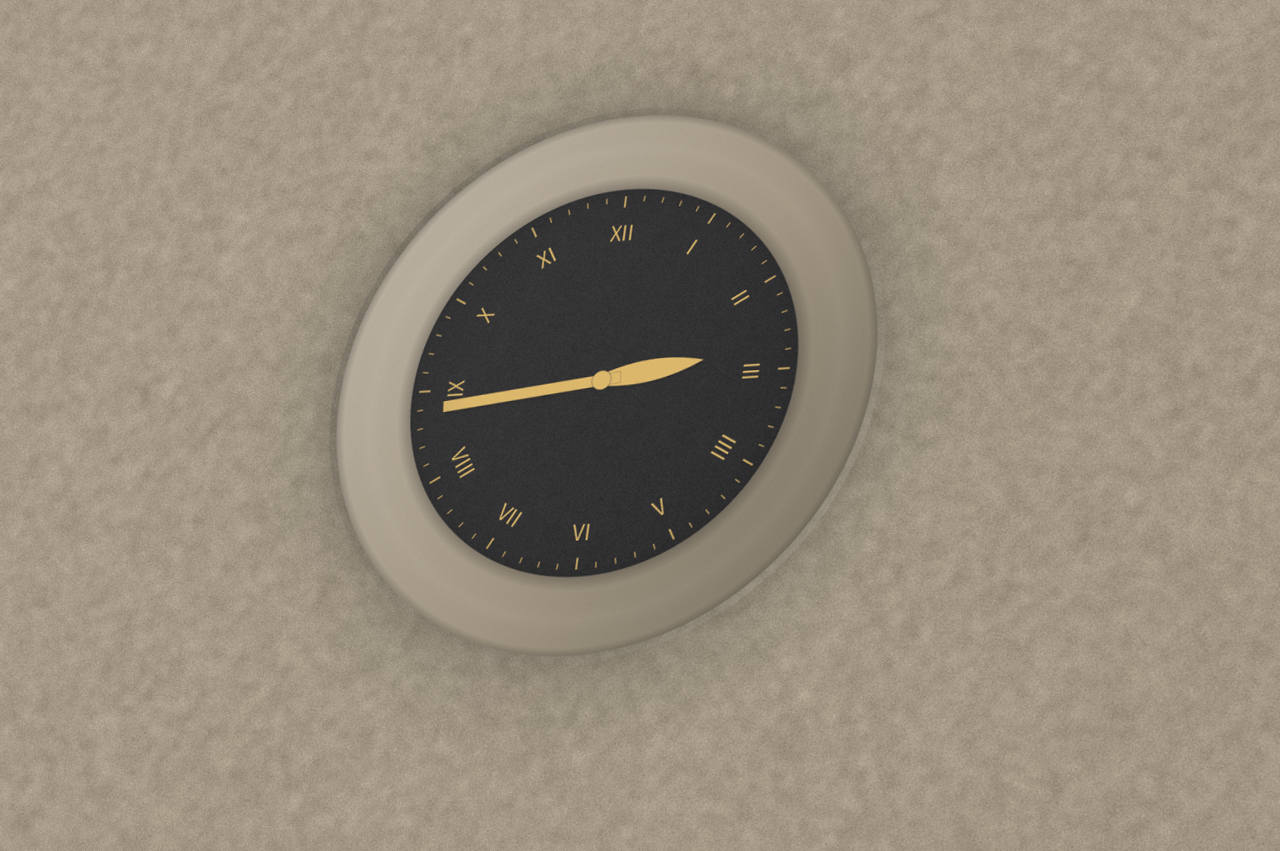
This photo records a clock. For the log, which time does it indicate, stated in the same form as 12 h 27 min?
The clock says 2 h 44 min
